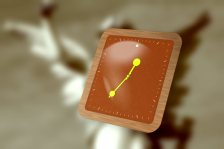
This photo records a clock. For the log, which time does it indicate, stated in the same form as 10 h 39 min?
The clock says 12 h 35 min
